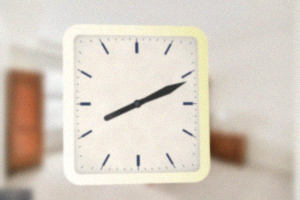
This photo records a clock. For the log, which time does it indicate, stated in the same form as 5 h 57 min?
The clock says 8 h 11 min
